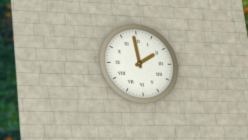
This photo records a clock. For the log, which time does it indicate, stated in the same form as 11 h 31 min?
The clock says 1 h 59 min
